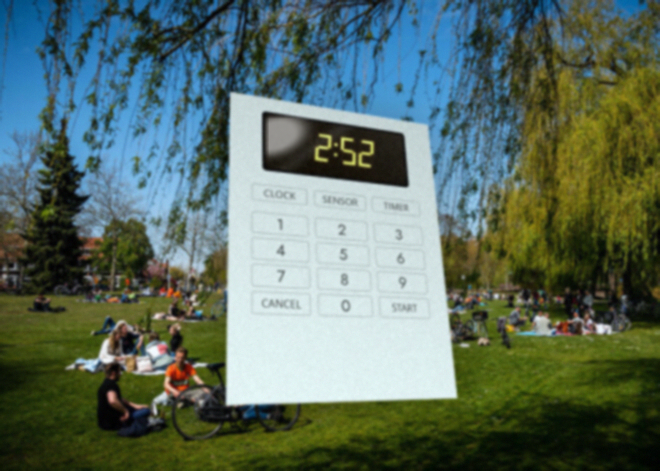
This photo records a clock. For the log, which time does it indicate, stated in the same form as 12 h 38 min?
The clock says 2 h 52 min
